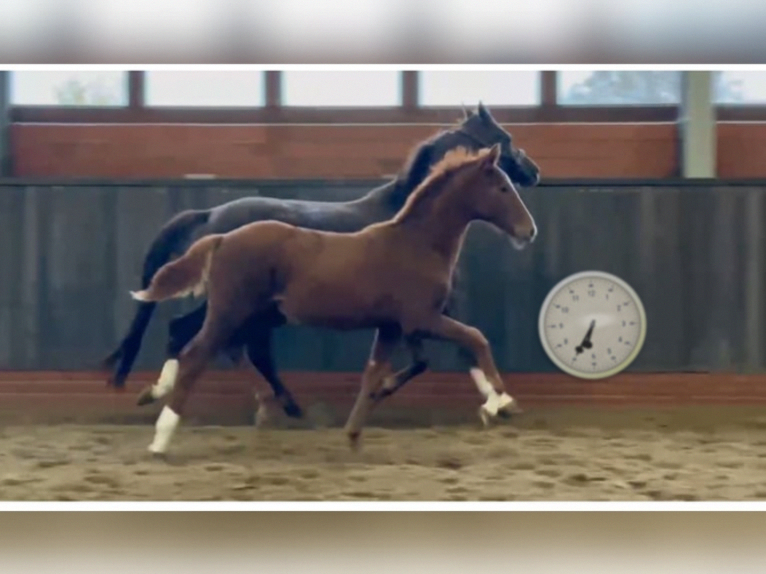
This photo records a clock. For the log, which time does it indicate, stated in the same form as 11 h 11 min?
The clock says 6 h 35 min
